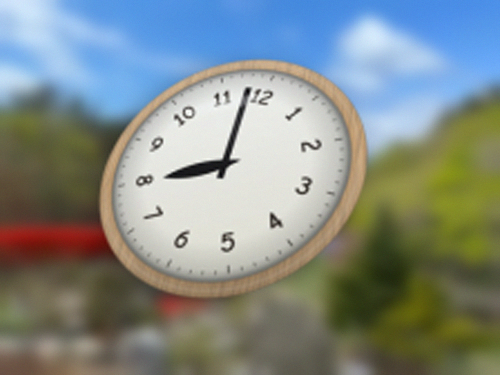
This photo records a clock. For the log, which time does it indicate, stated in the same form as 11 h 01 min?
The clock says 7 h 58 min
